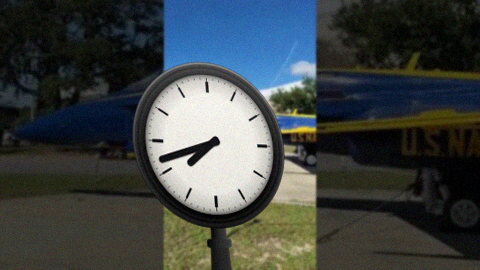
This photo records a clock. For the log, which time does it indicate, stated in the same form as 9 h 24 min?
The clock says 7 h 42 min
